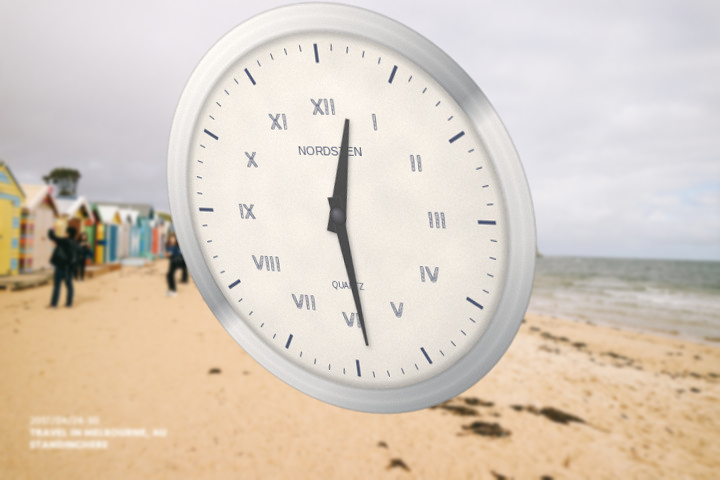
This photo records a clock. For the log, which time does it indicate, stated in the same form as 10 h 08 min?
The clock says 12 h 29 min
